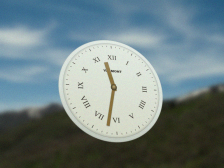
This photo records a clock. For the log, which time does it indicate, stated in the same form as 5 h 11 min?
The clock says 11 h 32 min
